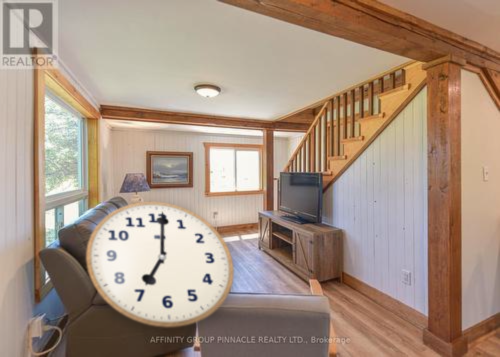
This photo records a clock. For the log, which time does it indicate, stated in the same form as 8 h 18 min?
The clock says 7 h 01 min
